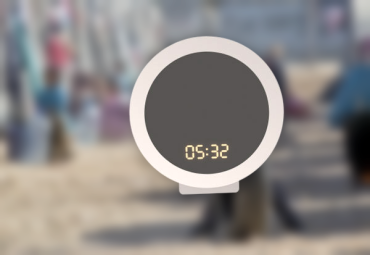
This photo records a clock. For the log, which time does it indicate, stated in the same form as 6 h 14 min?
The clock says 5 h 32 min
